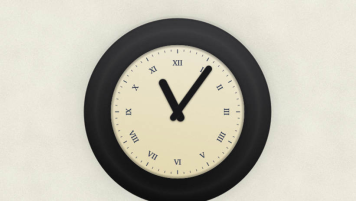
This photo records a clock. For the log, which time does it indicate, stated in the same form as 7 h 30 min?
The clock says 11 h 06 min
